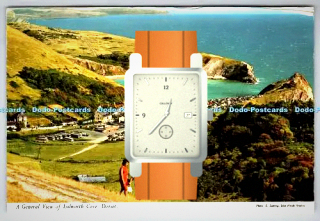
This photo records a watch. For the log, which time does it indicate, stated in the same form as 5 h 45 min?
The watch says 12 h 37 min
